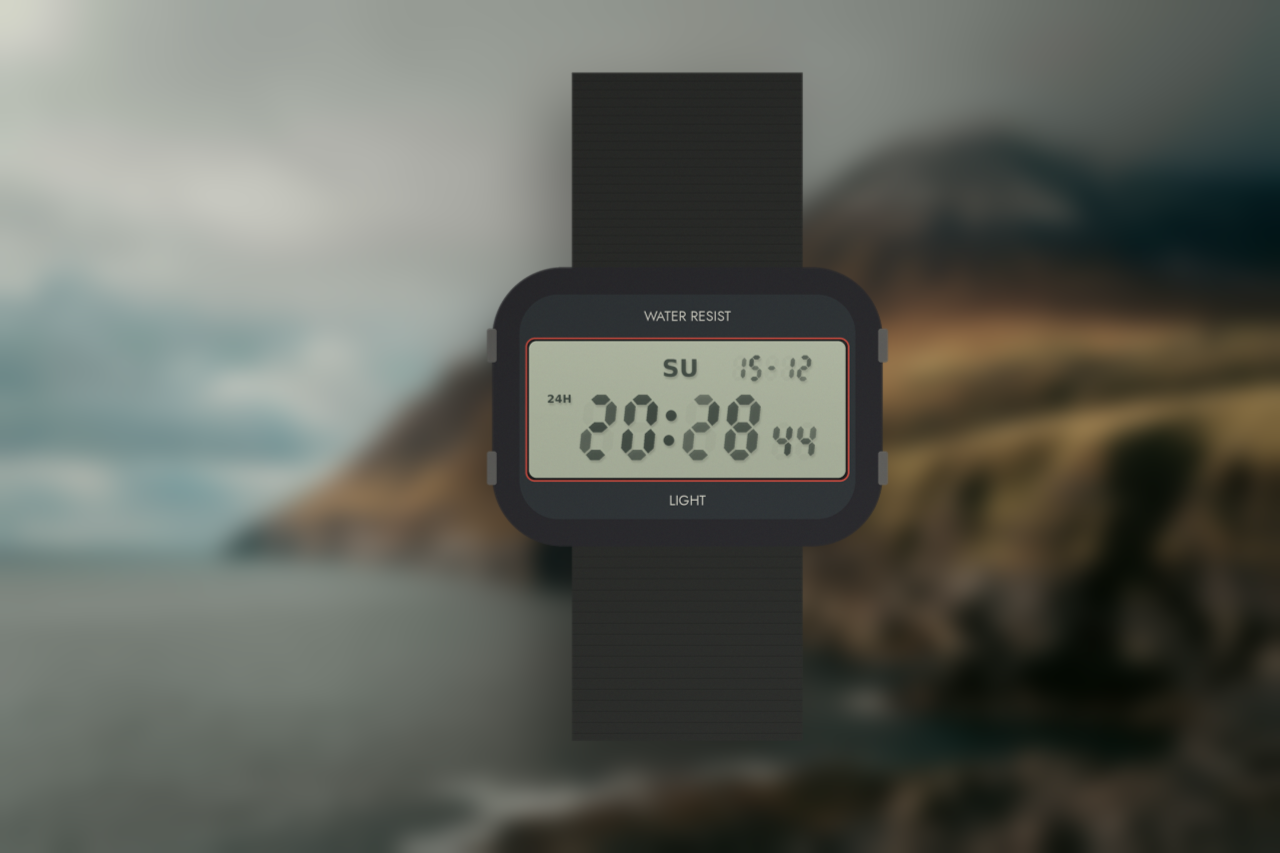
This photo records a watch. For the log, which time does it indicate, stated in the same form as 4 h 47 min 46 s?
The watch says 20 h 28 min 44 s
